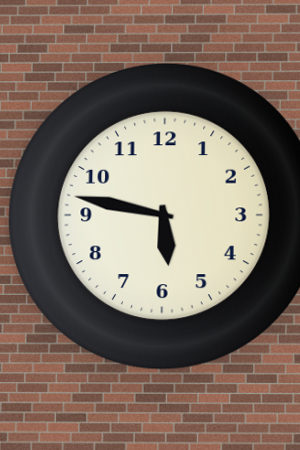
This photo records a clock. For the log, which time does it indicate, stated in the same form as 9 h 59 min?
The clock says 5 h 47 min
